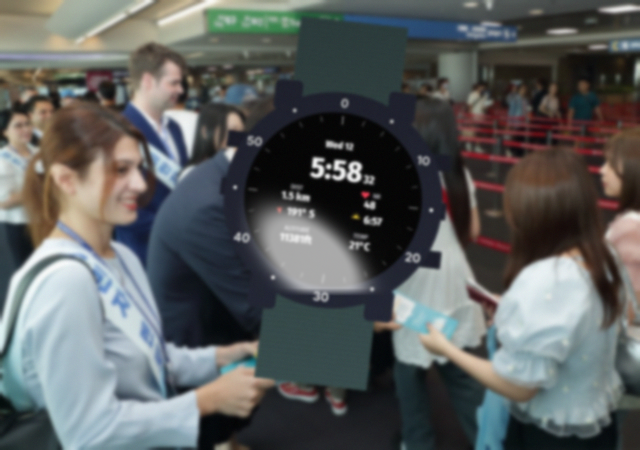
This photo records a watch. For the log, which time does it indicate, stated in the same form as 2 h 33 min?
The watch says 5 h 58 min
